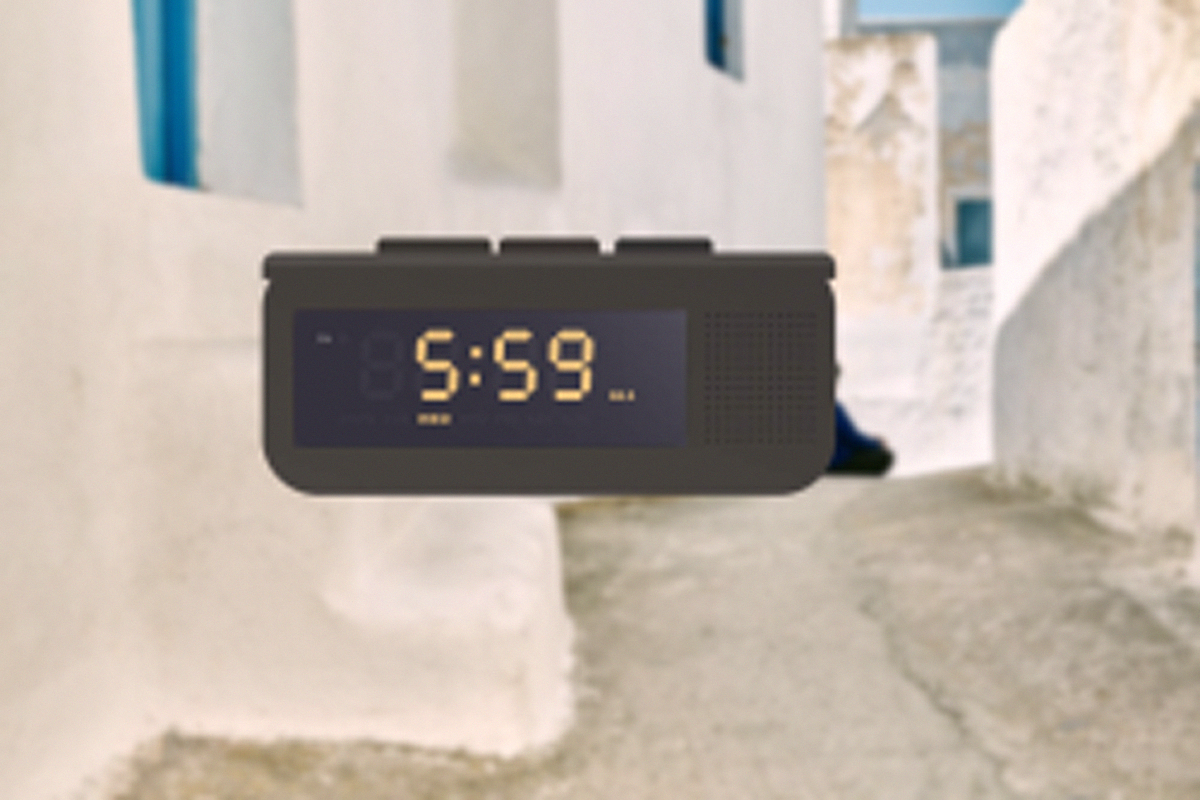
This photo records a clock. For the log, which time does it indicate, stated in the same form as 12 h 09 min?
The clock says 5 h 59 min
